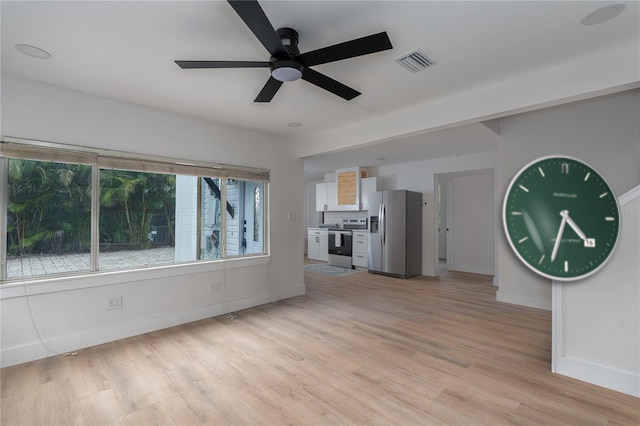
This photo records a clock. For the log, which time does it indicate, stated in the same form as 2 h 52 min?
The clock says 4 h 33 min
